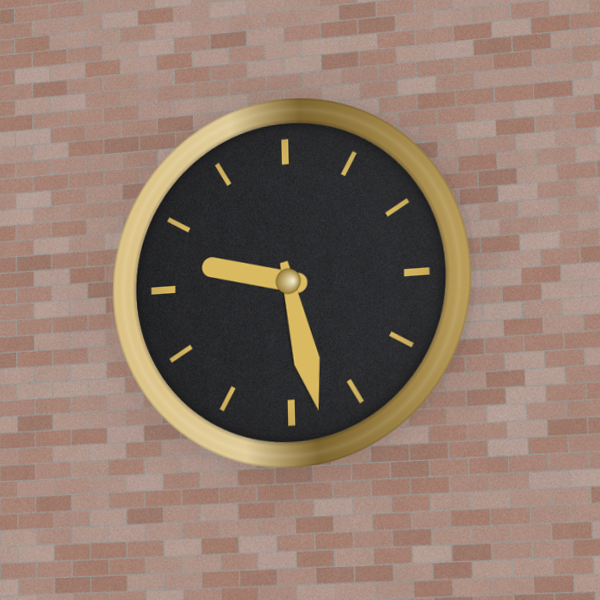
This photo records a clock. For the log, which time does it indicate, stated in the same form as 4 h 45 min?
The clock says 9 h 28 min
